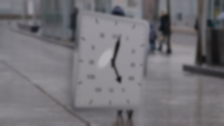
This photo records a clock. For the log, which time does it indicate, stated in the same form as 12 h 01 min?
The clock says 5 h 02 min
